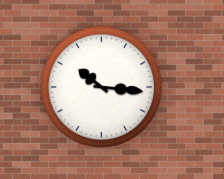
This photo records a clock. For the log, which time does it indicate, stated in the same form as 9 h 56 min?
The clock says 10 h 16 min
